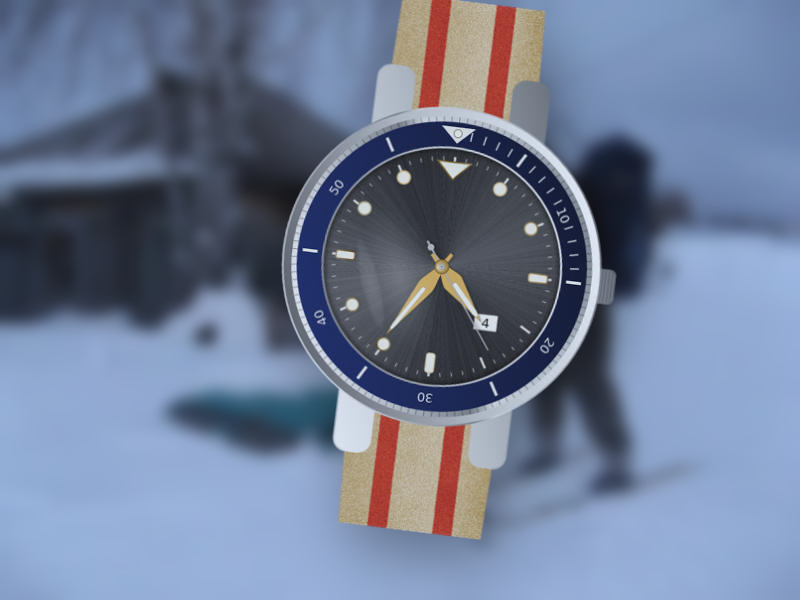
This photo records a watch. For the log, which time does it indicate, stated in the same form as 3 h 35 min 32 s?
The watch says 4 h 35 min 24 s
